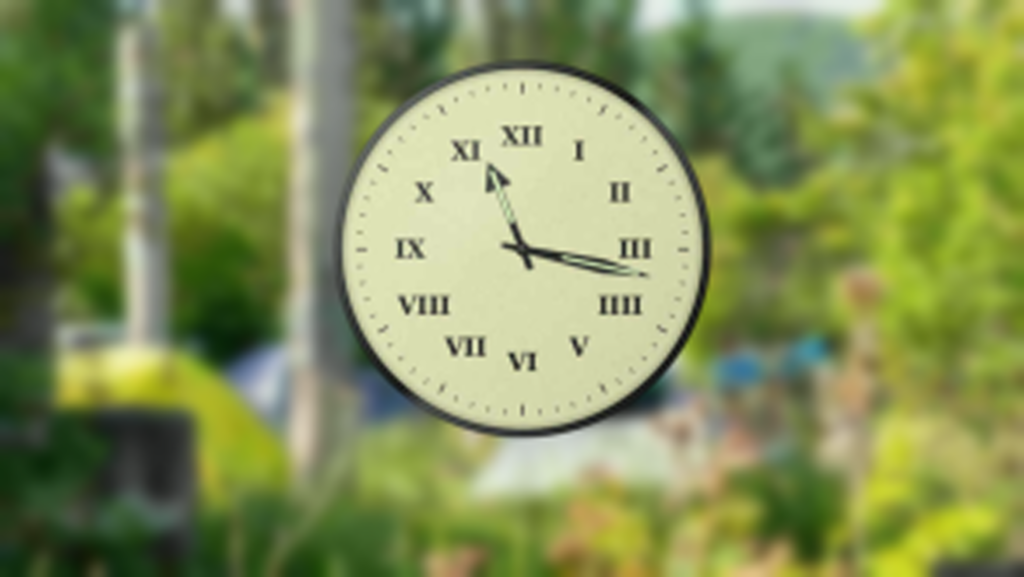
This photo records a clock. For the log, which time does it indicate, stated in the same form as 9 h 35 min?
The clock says 11 h 17 min
